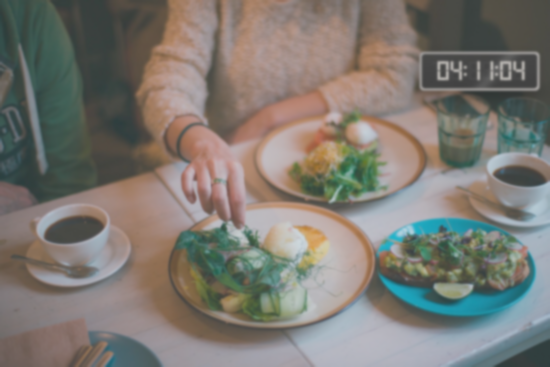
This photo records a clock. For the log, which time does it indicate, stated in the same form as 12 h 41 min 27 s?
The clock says 4 h 11 min 04 s
